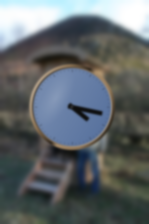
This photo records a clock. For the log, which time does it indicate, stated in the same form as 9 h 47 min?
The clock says 4 h 17 min
